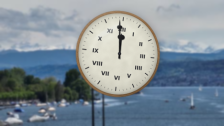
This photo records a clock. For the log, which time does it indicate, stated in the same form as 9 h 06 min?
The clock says 11 h 59 min
